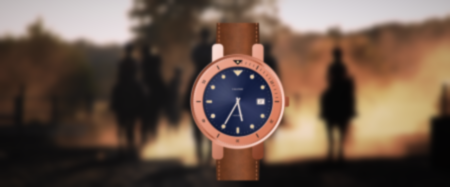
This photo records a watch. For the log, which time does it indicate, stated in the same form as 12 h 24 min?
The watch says 5 h 35 min
